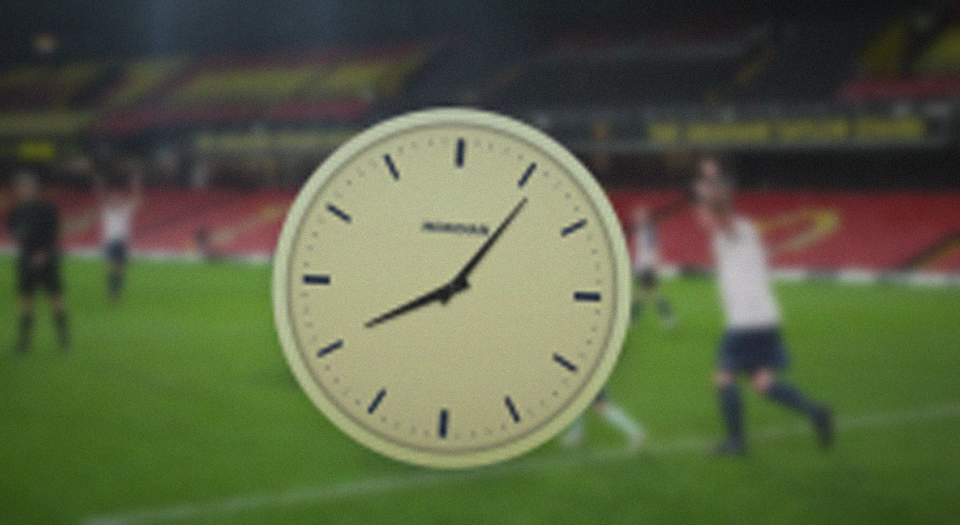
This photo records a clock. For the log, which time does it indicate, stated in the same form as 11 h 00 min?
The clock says 8 h 06 min
